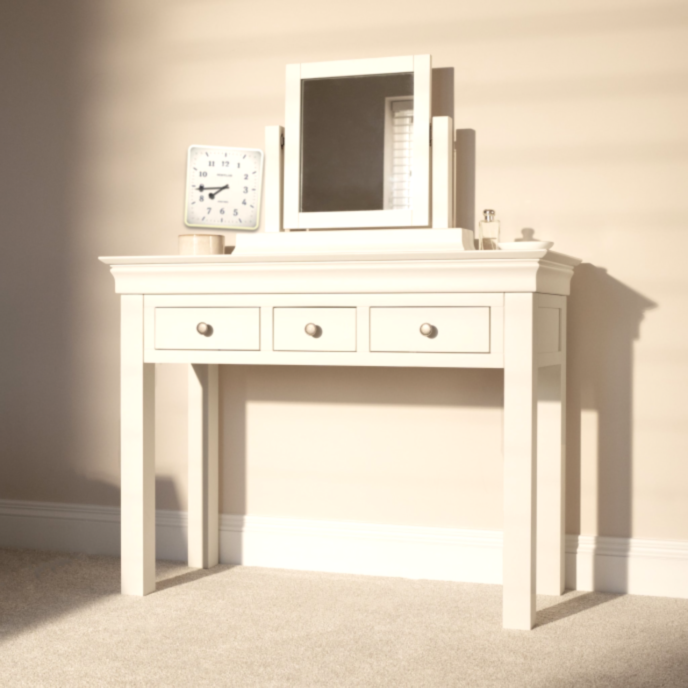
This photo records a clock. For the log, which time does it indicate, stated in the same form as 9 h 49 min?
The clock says 7 h 44 min
